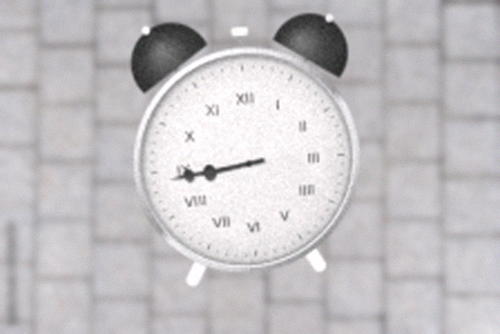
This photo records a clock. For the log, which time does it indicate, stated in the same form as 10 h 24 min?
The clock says 8 h 44 min
